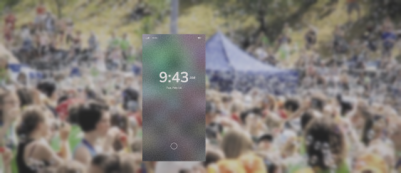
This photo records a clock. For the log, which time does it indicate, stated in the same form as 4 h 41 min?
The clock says 9 h 43 min
